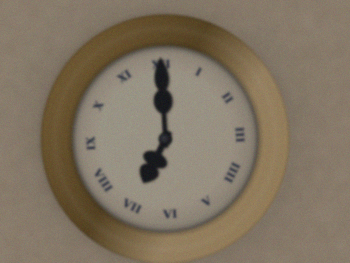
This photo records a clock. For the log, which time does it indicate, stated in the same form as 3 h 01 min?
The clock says 7 h 00 min
